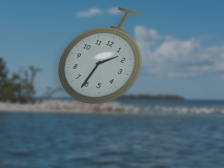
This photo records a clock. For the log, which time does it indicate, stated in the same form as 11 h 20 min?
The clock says 1 h 31 min
